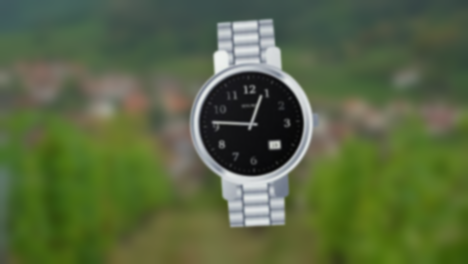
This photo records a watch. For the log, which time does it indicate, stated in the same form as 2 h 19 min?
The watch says 12 h 46 min
